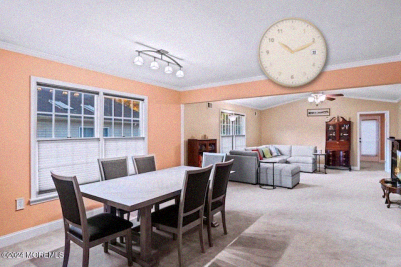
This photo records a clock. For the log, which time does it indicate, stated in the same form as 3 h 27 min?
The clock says 10 h 11 min
